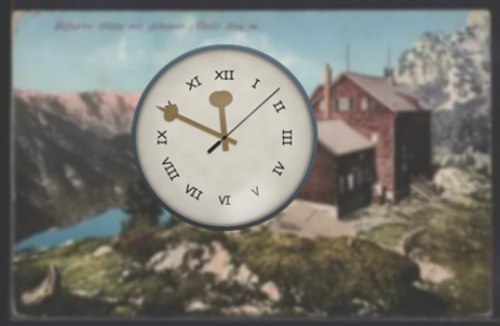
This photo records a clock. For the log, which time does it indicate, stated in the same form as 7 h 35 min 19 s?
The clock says 11 h 49 min 08 s
